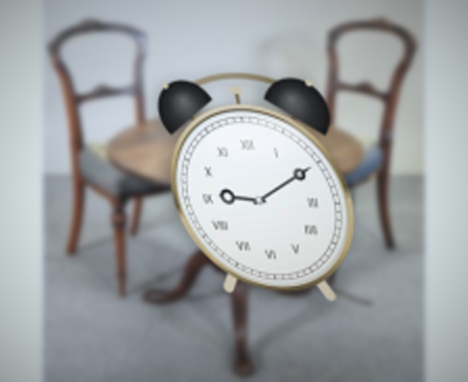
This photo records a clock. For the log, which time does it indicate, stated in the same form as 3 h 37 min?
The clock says 9 h 10 min
